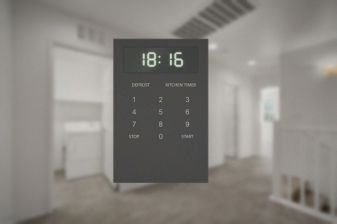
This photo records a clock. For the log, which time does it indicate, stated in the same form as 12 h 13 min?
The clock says 18 h 16 min
